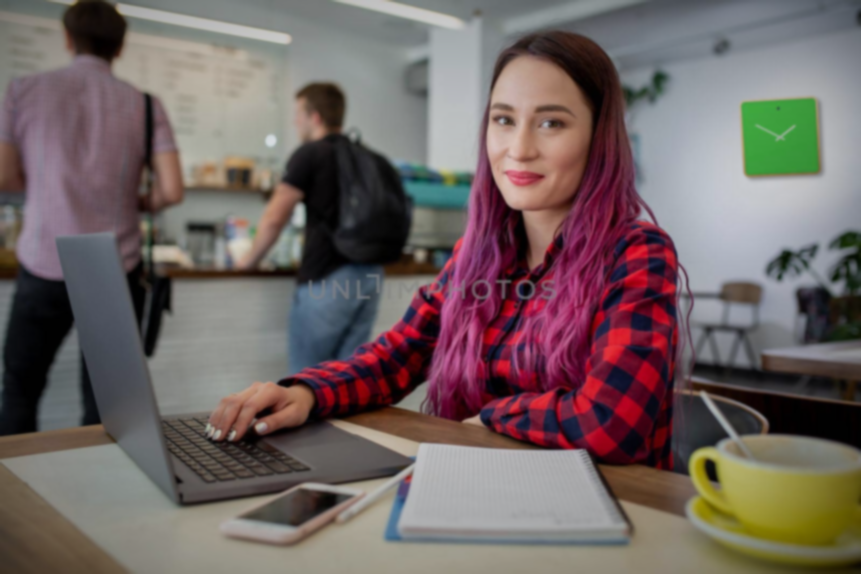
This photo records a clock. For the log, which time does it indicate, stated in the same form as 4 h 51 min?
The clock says 1 h 50 min
